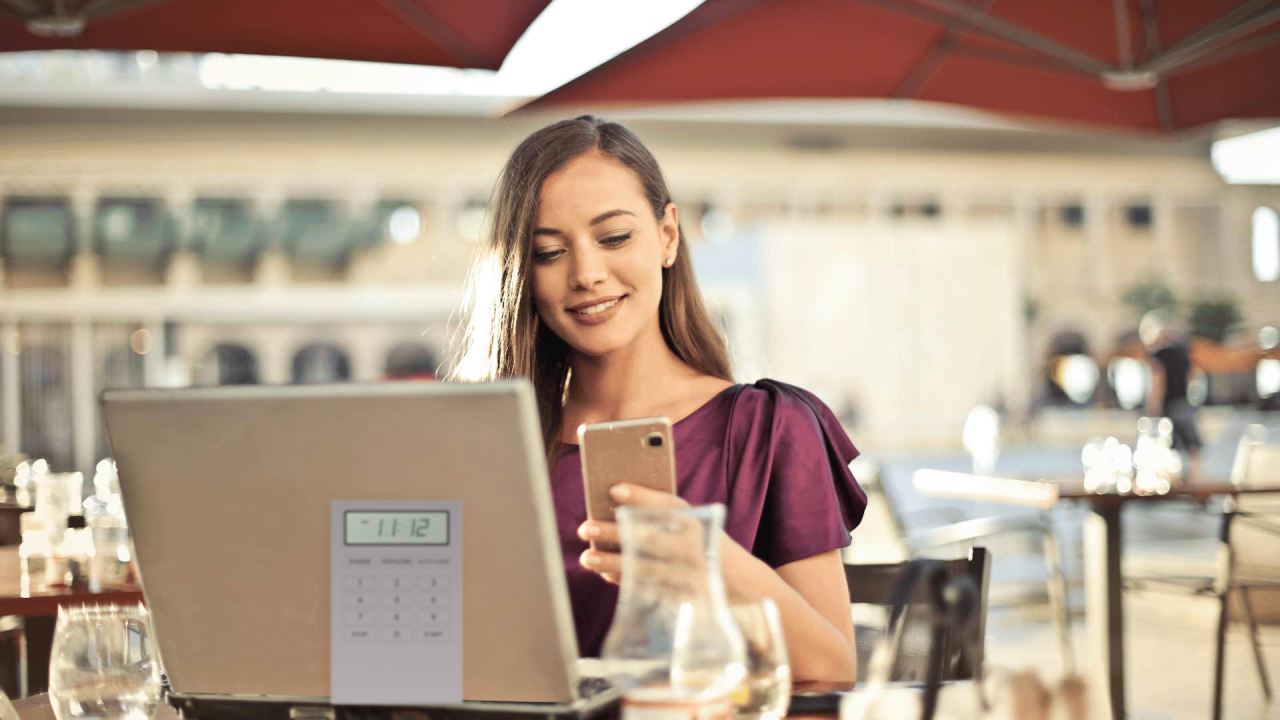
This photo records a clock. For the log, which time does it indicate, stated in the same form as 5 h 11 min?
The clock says 11 h 12 min
